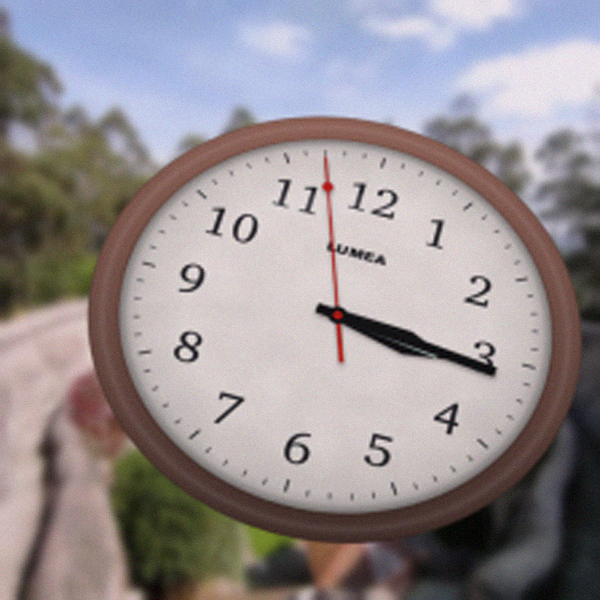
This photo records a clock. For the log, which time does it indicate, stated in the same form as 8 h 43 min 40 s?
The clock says 3 h 15 min 57 s
